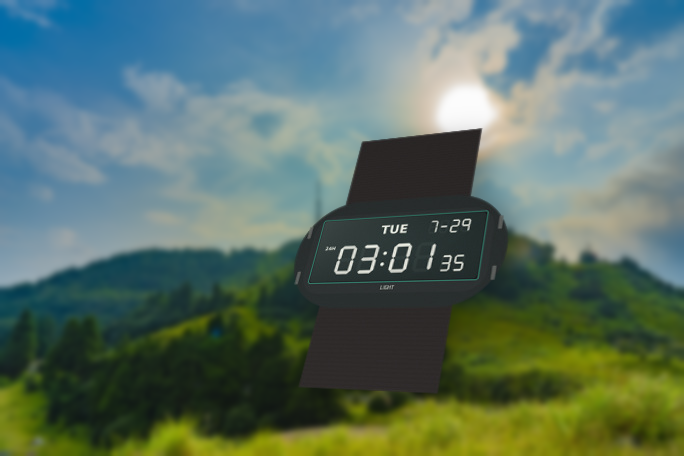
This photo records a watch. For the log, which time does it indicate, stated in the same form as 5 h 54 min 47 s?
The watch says 3 h 01 min 35 s
